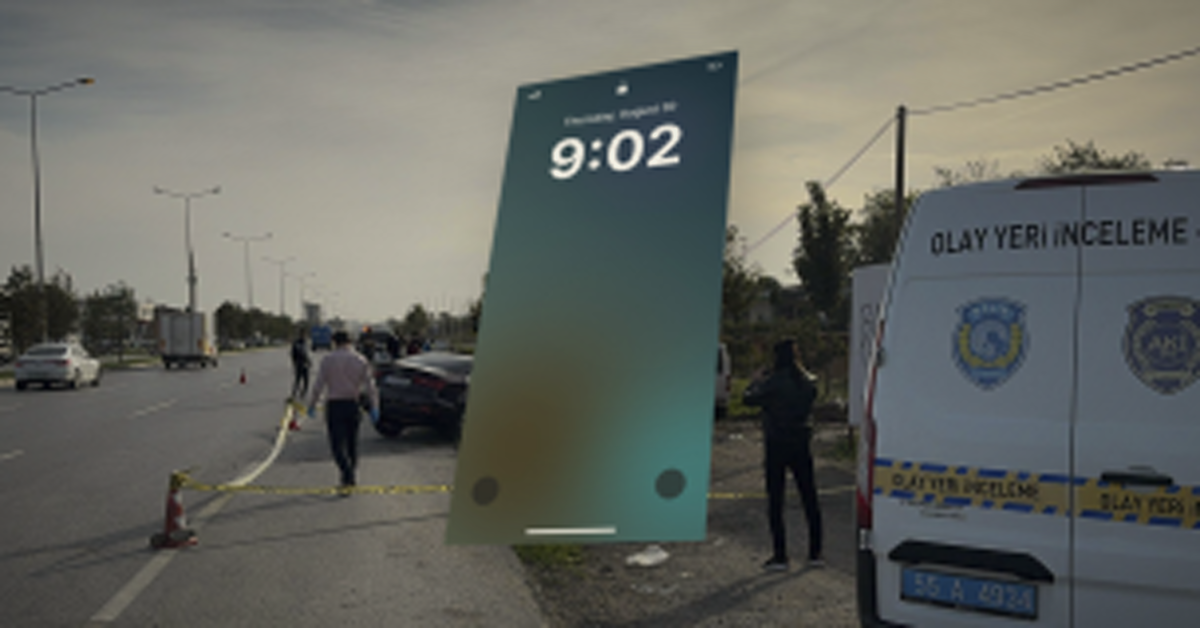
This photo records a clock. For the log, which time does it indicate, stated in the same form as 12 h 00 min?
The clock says 9 h 02 min
